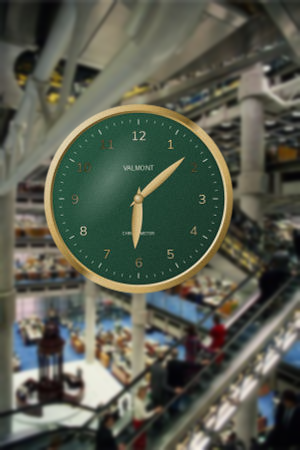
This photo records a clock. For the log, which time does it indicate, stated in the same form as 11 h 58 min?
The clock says 6 h 08 min
